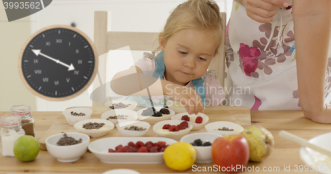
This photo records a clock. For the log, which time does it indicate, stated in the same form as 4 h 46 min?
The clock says 3 h 49 min
